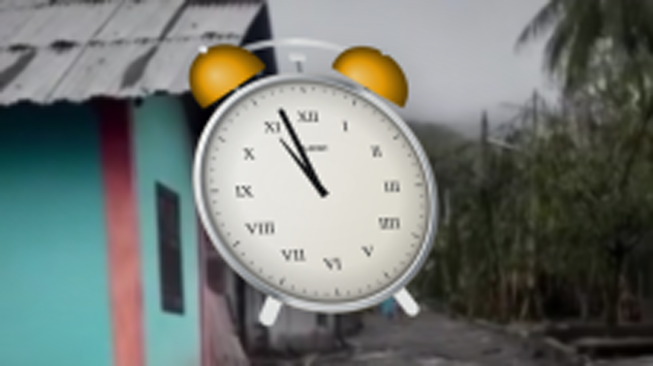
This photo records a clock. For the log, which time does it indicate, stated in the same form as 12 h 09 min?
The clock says 10 h 57 min
